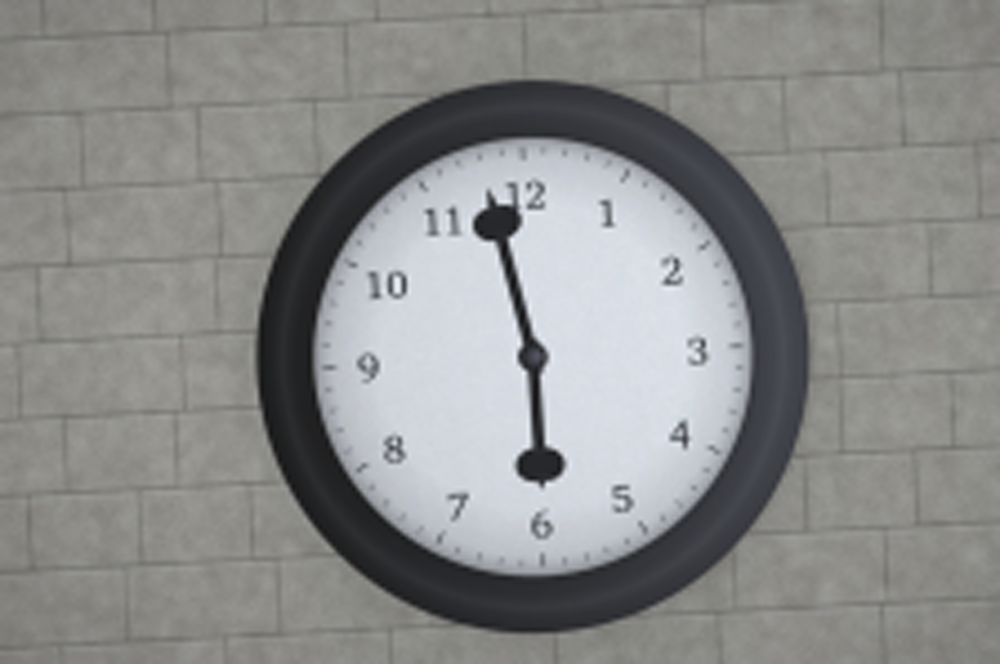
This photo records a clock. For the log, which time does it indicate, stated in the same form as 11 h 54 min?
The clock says 5 h 58 min
